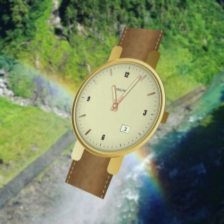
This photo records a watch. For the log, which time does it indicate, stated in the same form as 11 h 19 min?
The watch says 11 h 04 min
